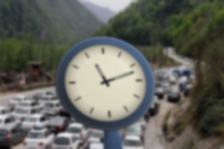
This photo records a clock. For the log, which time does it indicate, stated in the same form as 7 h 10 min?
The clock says 11 h 12 min
